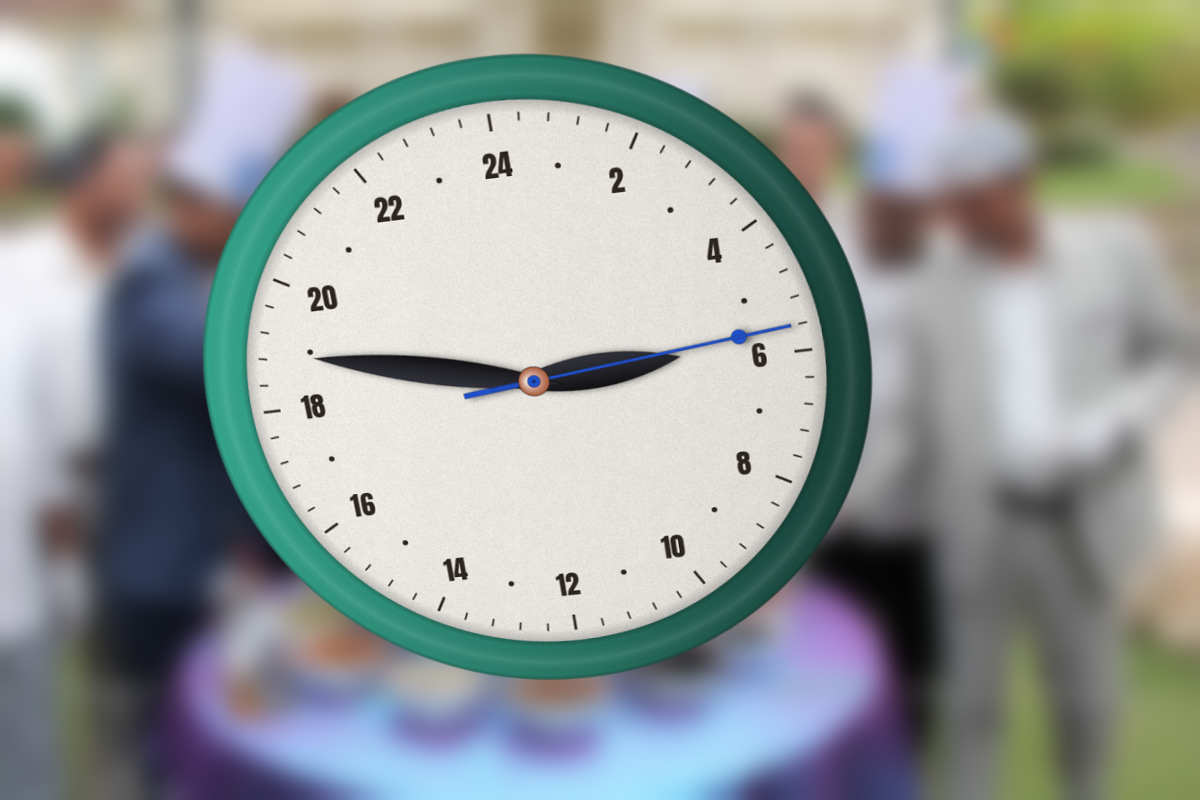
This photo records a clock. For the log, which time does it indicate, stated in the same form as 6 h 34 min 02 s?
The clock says 5 h 47 min 14 s
